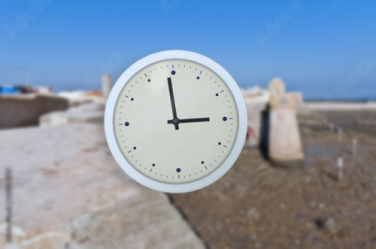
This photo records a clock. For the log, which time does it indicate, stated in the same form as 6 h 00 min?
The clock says 2 h 59 min
